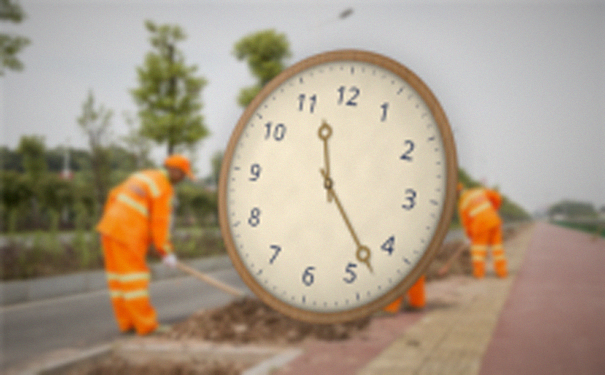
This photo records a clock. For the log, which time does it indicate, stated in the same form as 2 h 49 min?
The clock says 11 h 23 min
